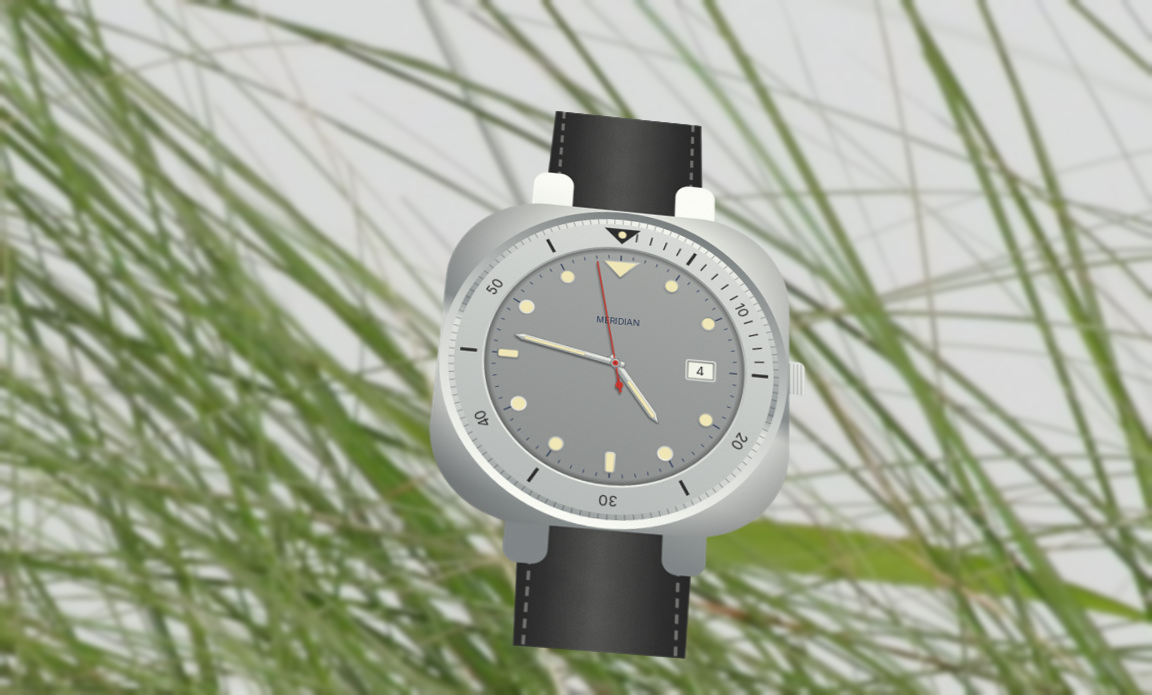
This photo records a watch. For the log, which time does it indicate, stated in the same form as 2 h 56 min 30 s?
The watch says 4 h 46 min 58 s
